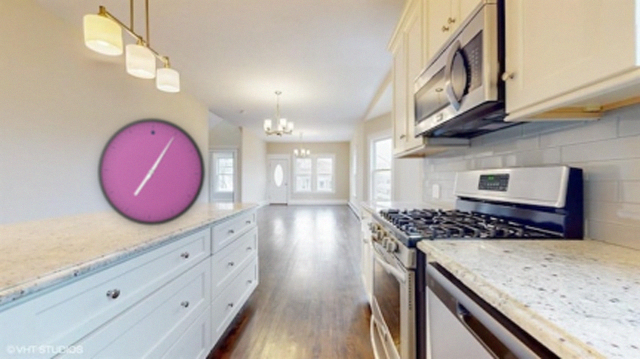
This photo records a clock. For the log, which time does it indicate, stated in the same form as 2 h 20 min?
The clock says 7 h 05 min
